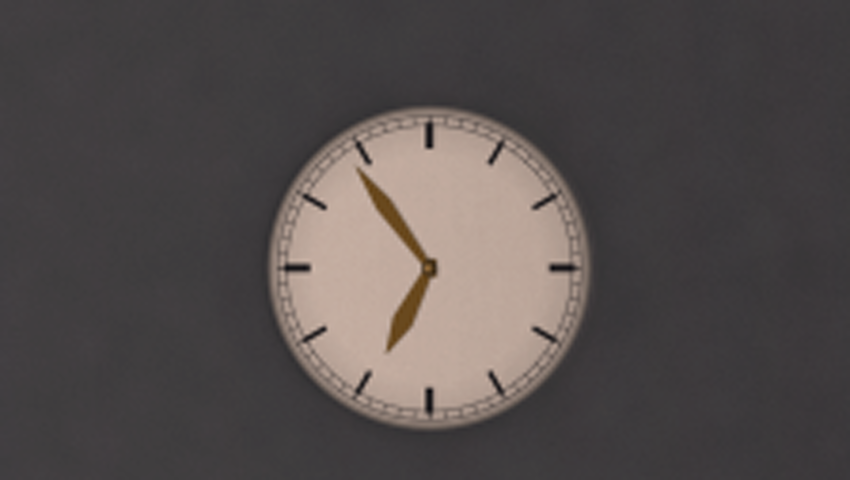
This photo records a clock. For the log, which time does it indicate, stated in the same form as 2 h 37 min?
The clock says 6 h 54 min
